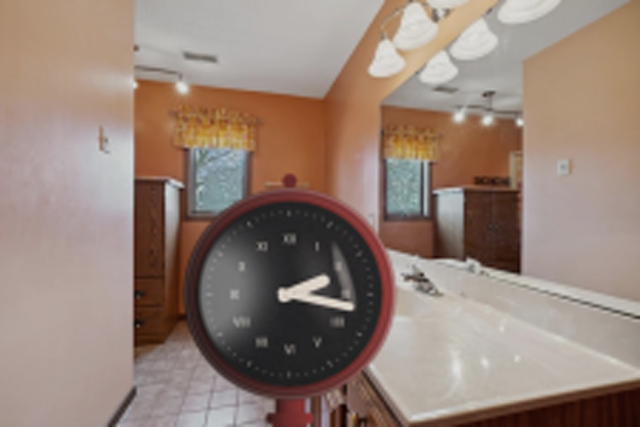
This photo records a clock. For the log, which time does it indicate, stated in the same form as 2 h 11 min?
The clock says 2 h 17 min
